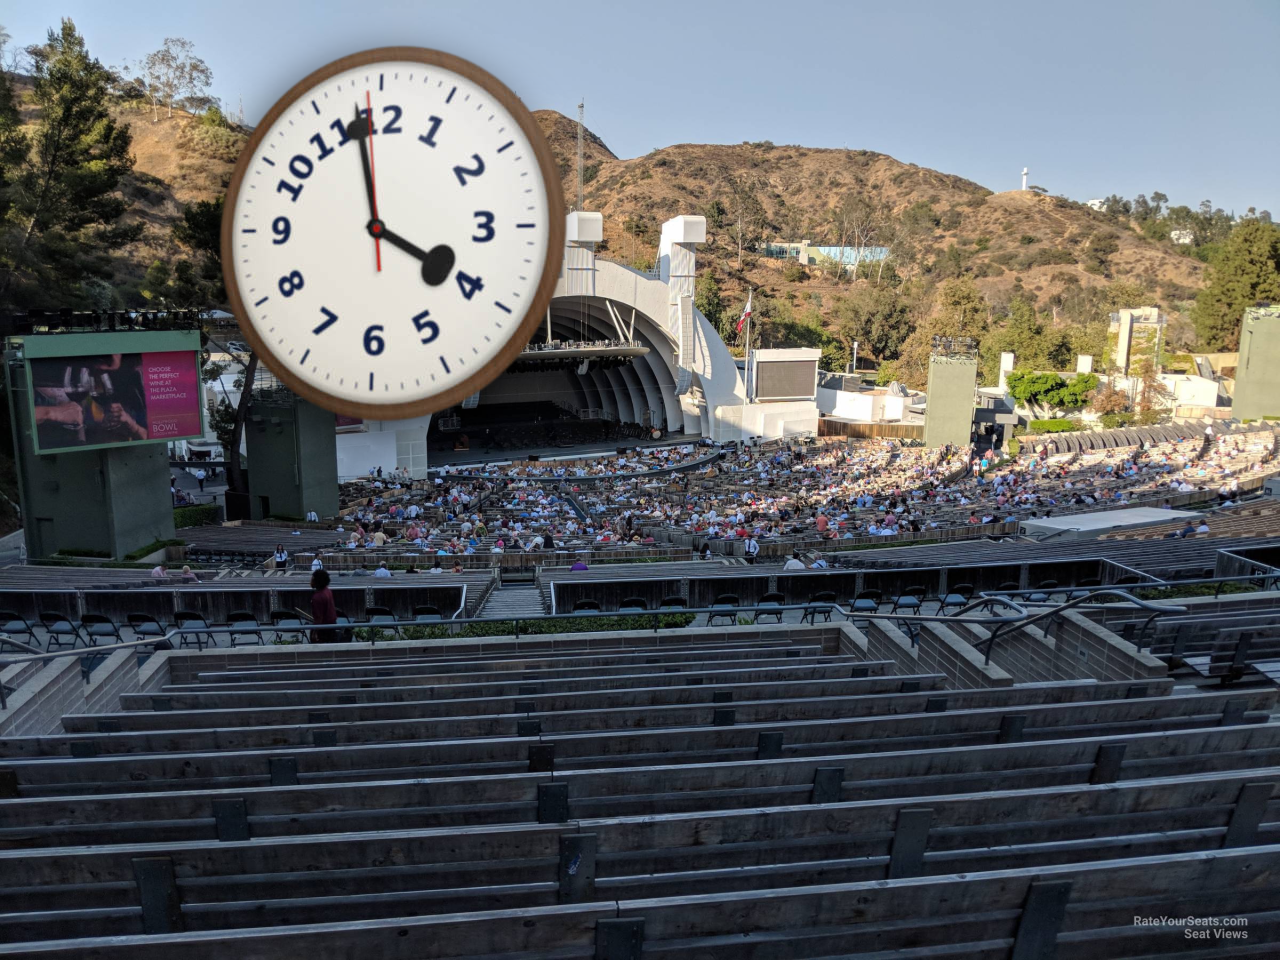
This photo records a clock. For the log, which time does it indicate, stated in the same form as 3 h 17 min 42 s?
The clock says 3 h 57 min 59 s
